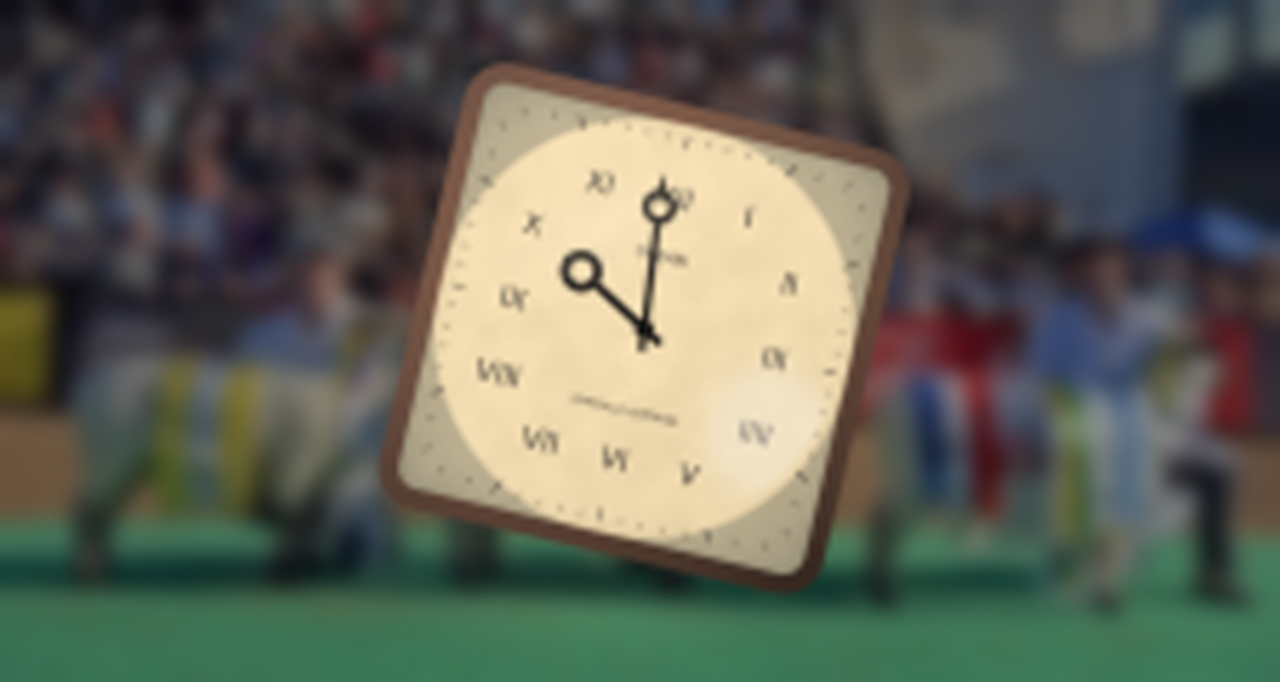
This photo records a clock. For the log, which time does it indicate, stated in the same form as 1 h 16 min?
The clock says 9 h 59 min
